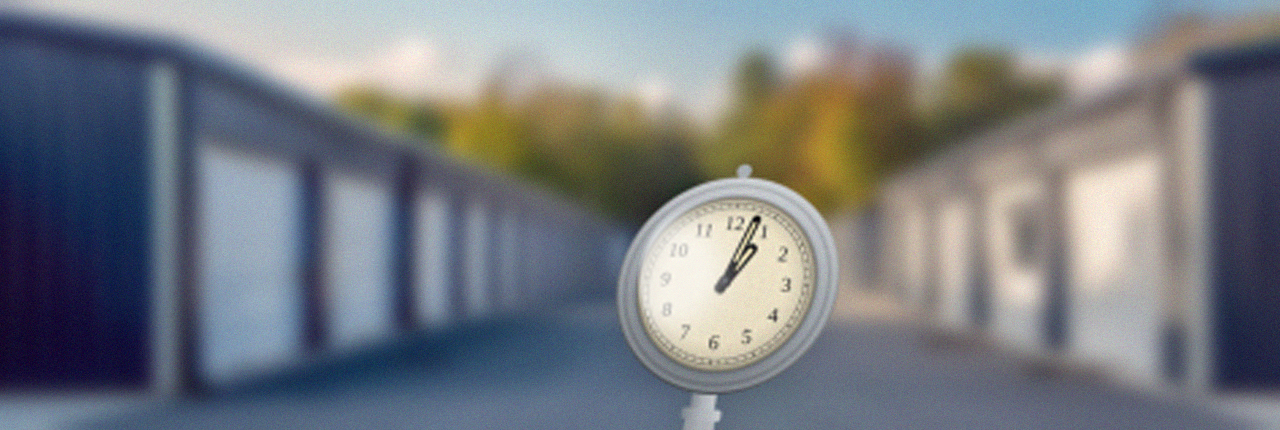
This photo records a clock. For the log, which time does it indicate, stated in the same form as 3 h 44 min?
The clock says 1 h 03 min
